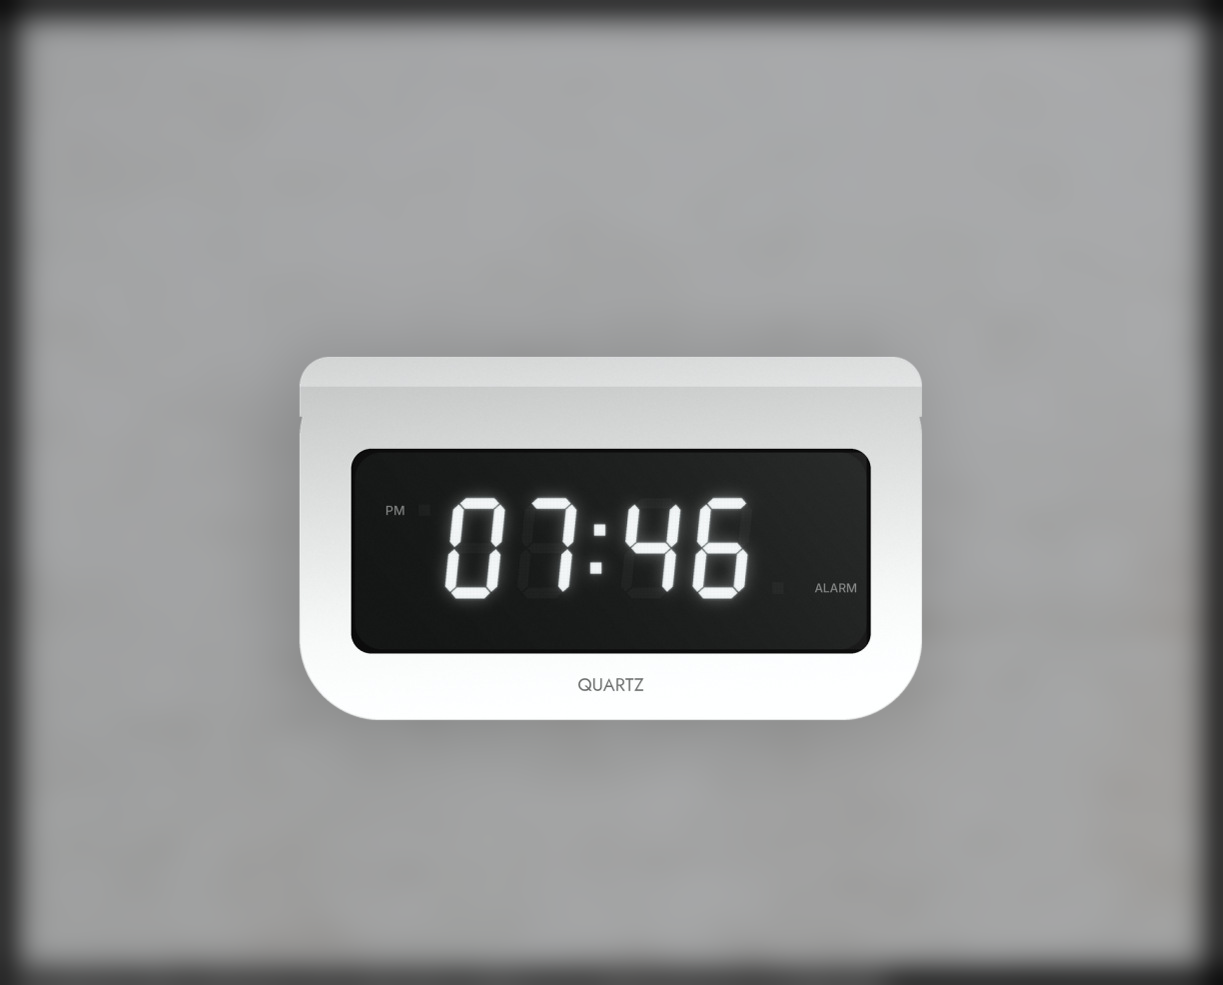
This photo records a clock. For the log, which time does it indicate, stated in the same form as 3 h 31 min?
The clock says 7 h 46 min
